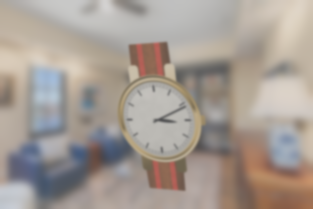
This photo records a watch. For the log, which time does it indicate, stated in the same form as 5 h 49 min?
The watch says 3 h 11 min
